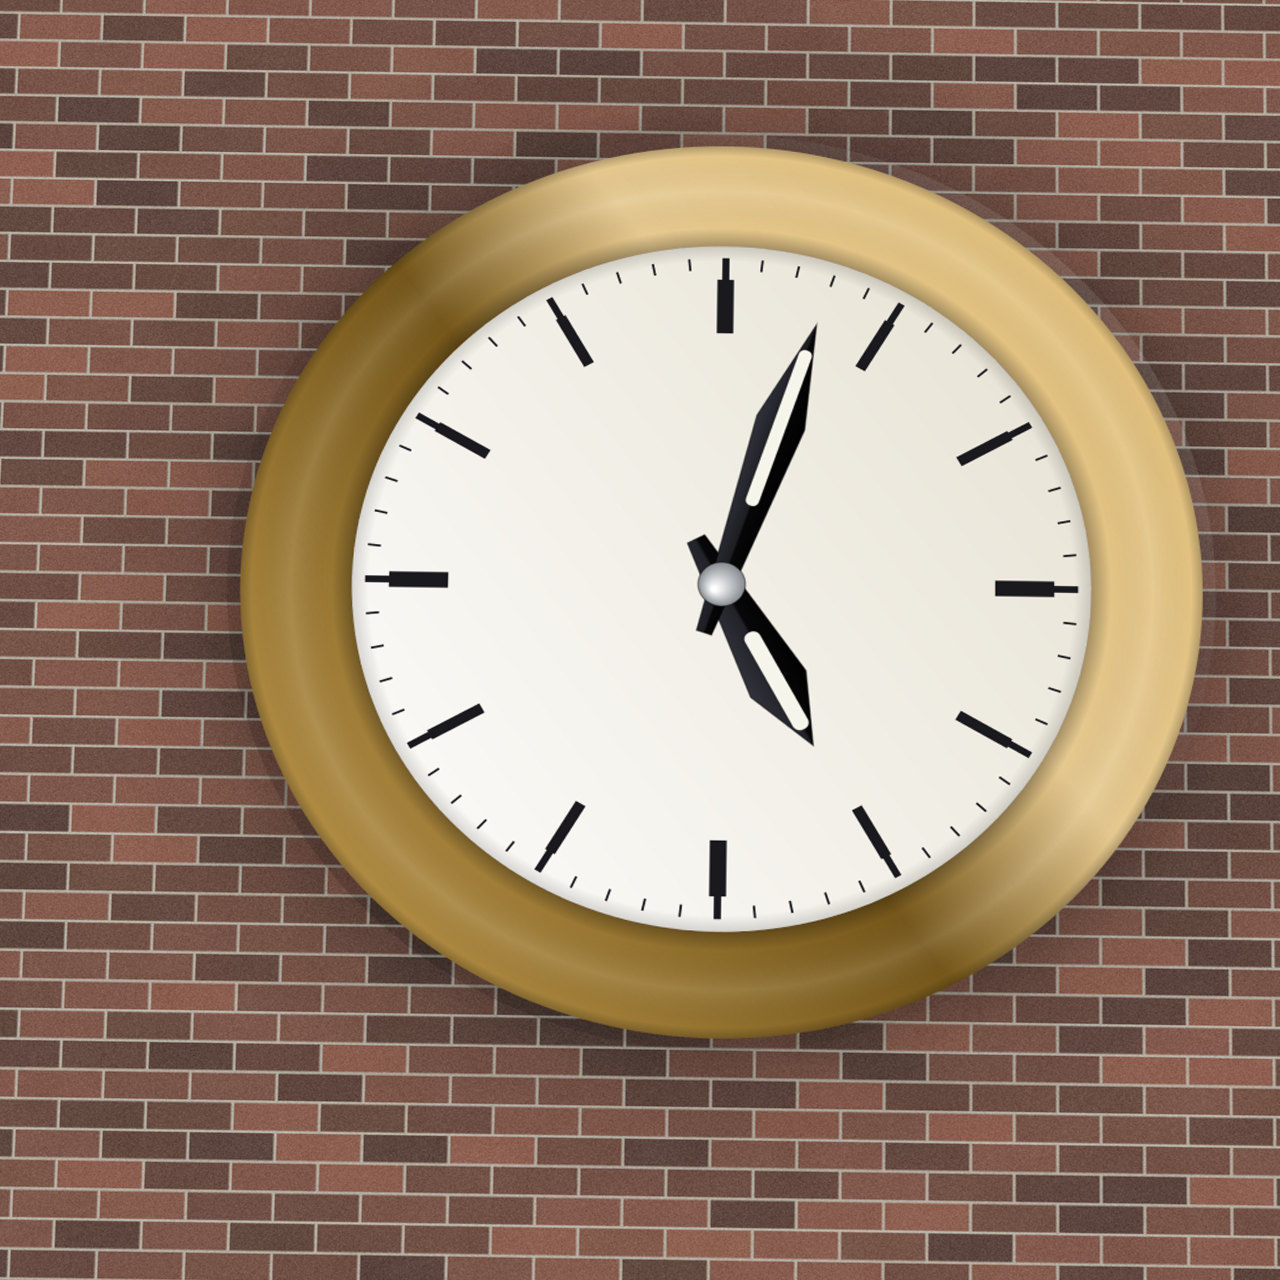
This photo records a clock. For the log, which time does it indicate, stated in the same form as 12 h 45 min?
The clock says 5 h 03 min
